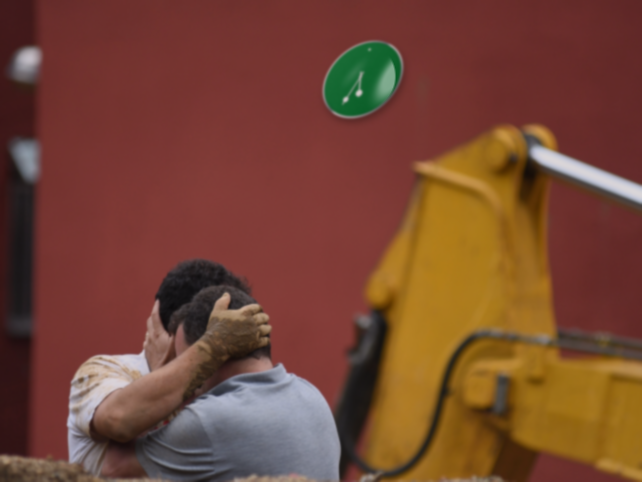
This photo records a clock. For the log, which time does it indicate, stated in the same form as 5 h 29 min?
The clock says 5 h 33 min
